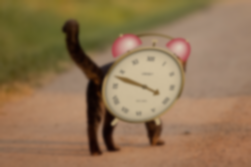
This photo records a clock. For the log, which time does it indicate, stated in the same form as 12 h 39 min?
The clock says 3 h 48 min
